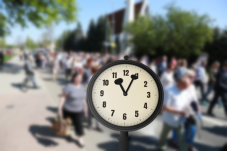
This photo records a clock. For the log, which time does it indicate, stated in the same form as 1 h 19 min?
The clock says 11 h 04 min
